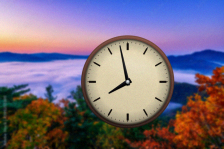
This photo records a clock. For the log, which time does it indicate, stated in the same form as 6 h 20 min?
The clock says 7 h 58 min
